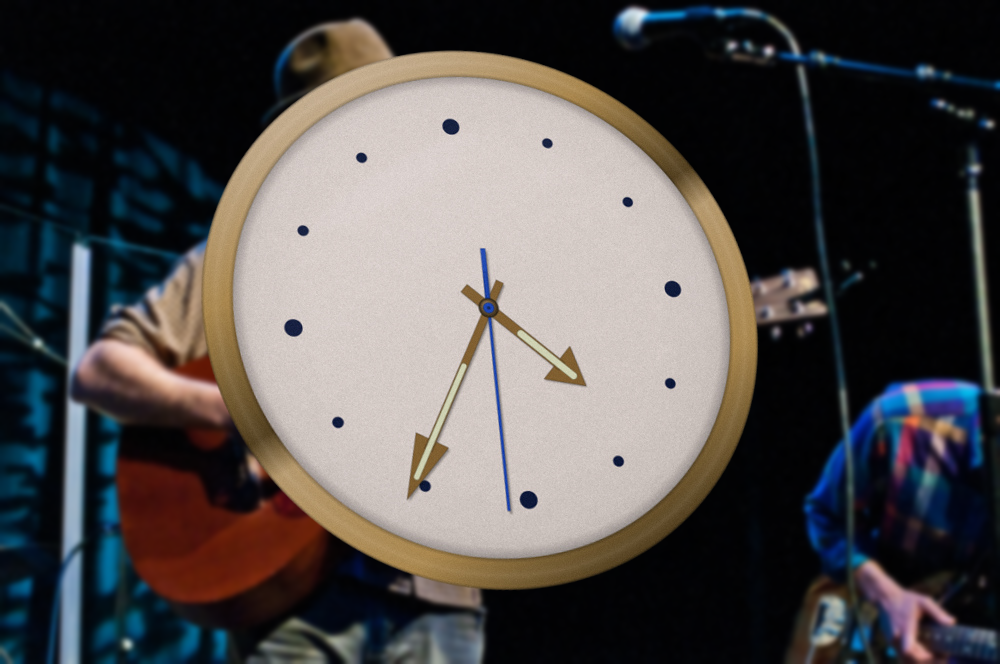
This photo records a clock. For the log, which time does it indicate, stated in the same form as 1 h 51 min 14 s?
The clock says 4 h 35 min 31 s
